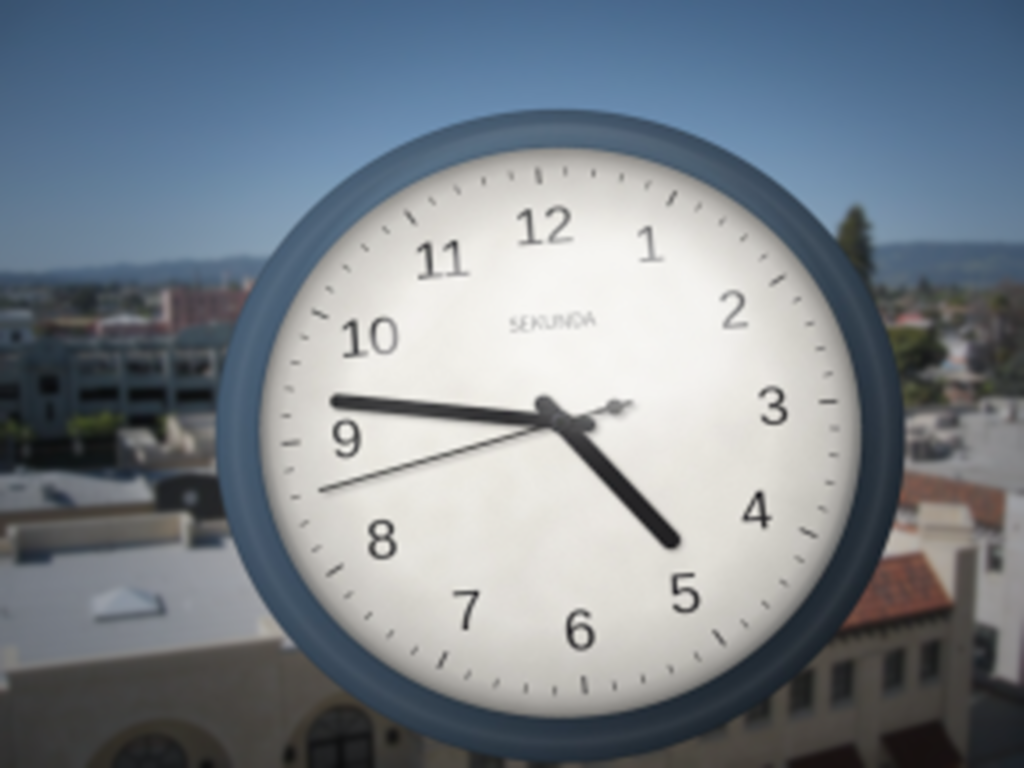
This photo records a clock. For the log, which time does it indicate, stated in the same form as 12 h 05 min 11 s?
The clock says 4 h 46 min 43 s
